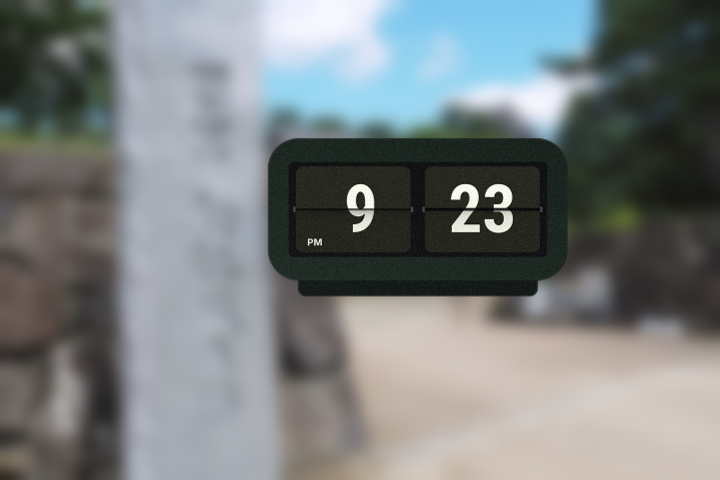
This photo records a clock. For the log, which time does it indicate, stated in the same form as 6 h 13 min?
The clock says 9 h 23 min
